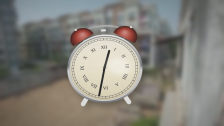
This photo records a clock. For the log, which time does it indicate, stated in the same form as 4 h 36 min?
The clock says 12 h 32 min
